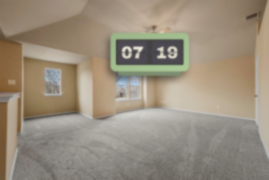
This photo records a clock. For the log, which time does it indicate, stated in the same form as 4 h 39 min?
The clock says 7 h 19 min
